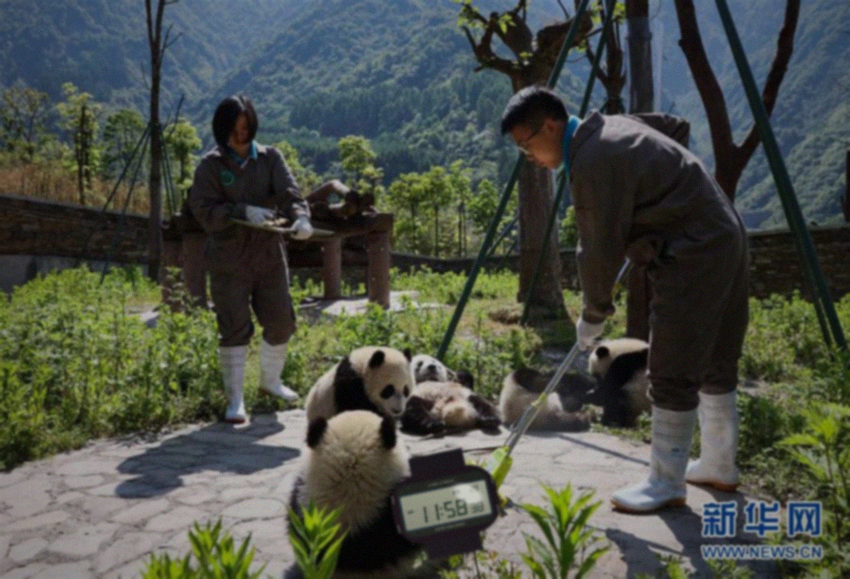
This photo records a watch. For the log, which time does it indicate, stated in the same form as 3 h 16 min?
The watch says 11 h 58 min
